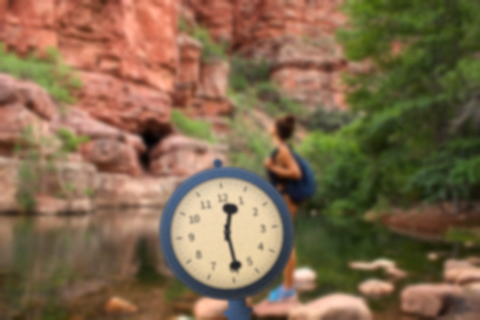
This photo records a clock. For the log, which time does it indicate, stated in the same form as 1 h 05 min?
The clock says 12 h 29 min
